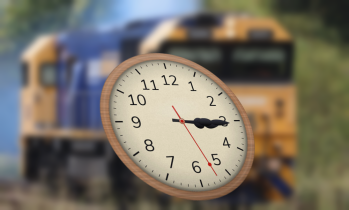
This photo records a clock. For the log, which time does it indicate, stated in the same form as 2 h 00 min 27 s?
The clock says 3 h 15 min 27 s
